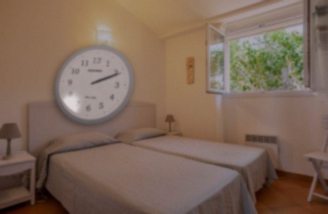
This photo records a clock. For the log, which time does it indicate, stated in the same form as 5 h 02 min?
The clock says 2 h 11 min
